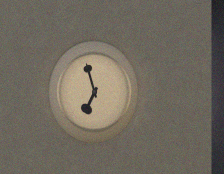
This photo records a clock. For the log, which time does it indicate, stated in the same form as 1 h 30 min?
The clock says 6 h 57 min
